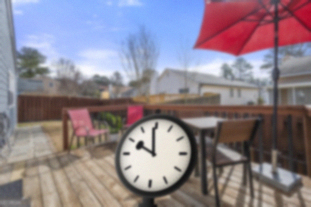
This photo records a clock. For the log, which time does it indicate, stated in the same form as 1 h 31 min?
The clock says 9 h 59 min
